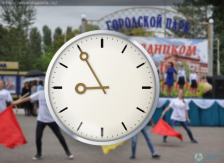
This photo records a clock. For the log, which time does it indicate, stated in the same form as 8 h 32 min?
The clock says 8 h 55 min
